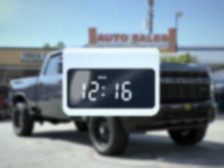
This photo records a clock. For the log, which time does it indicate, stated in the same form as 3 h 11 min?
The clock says 12 h 16 min
